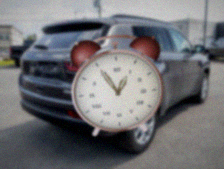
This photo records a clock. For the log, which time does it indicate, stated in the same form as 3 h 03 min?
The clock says 12 h 55 min
